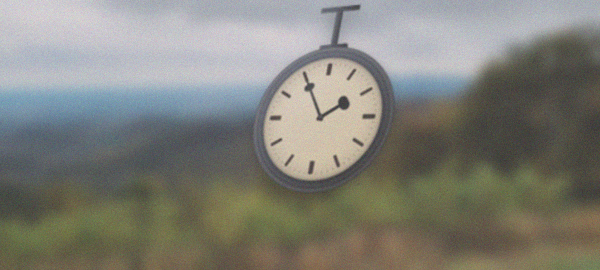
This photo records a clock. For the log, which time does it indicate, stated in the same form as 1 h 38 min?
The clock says 1 h 55 min
